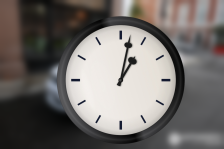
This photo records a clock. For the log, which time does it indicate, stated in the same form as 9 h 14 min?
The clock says 1 h 02 min
